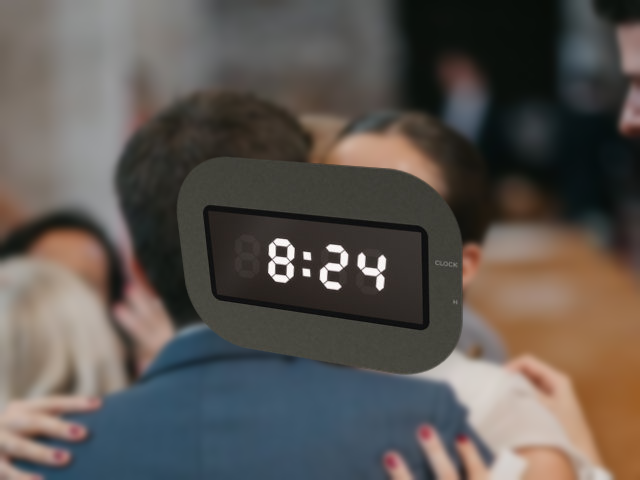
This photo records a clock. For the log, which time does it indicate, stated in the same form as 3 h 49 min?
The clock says 8 h 24 min
